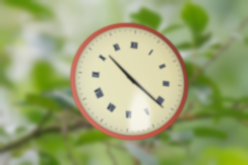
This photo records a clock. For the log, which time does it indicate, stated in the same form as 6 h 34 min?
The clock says 10 h 21 min
